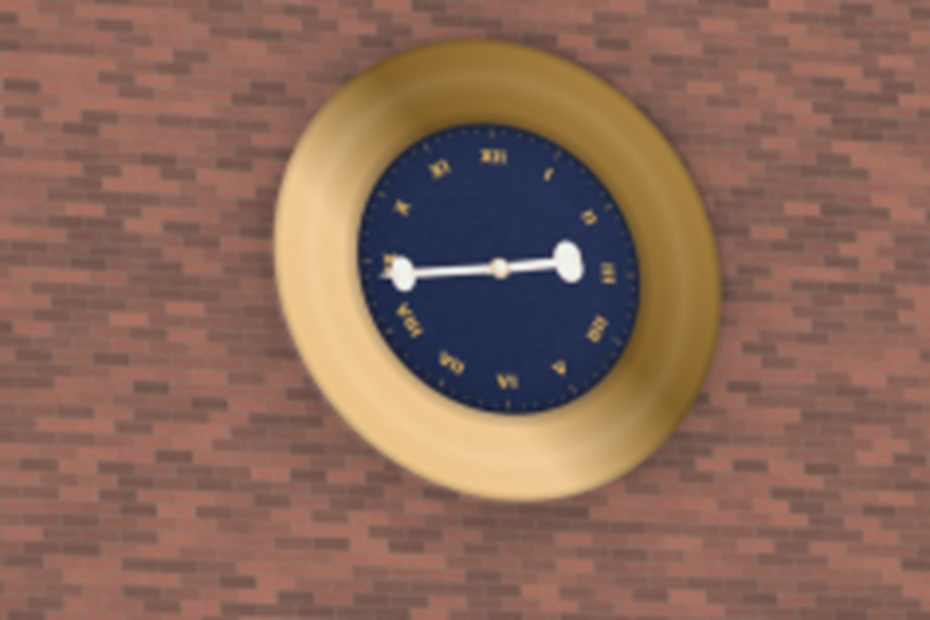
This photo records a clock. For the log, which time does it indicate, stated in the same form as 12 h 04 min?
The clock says 2 h 44 min
